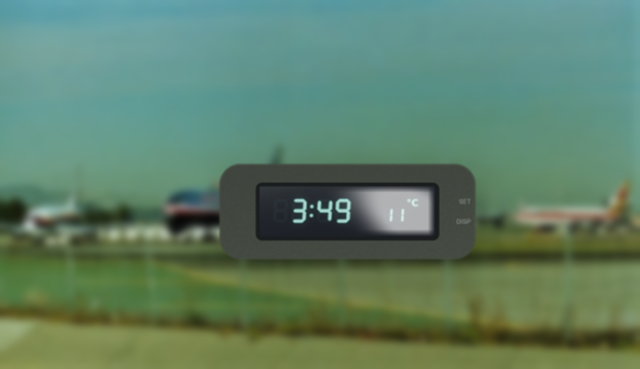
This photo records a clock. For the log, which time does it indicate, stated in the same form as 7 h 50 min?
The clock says 3 h 49 min
